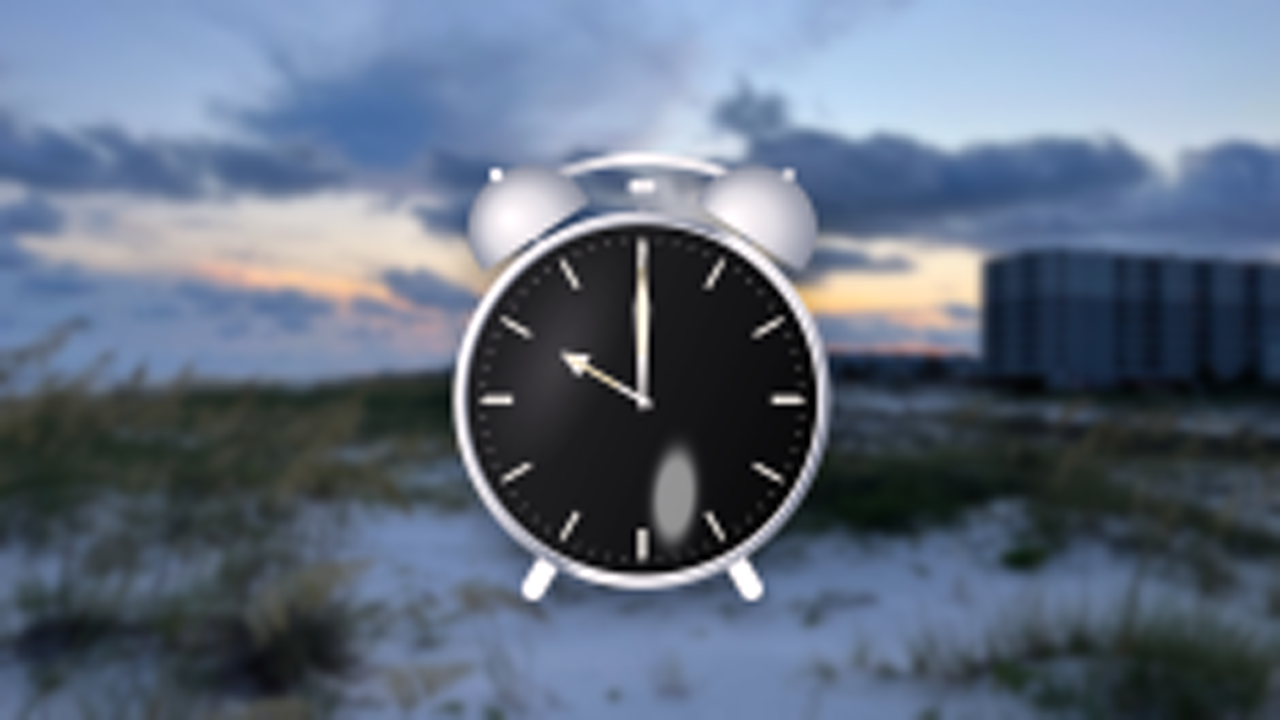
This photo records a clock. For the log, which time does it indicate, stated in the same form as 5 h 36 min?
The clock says 10 h 00 min
